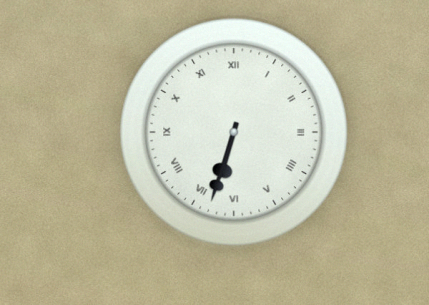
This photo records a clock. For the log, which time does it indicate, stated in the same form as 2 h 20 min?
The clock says 6 h 33 min
